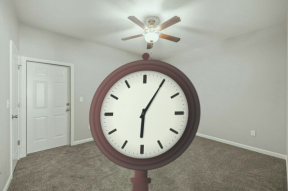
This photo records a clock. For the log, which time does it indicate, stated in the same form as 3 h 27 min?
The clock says 6 h 05 min
